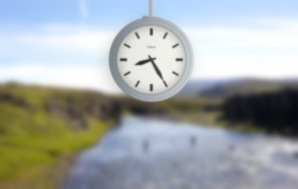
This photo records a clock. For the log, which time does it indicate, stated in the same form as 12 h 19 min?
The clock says 8 h 25 min
